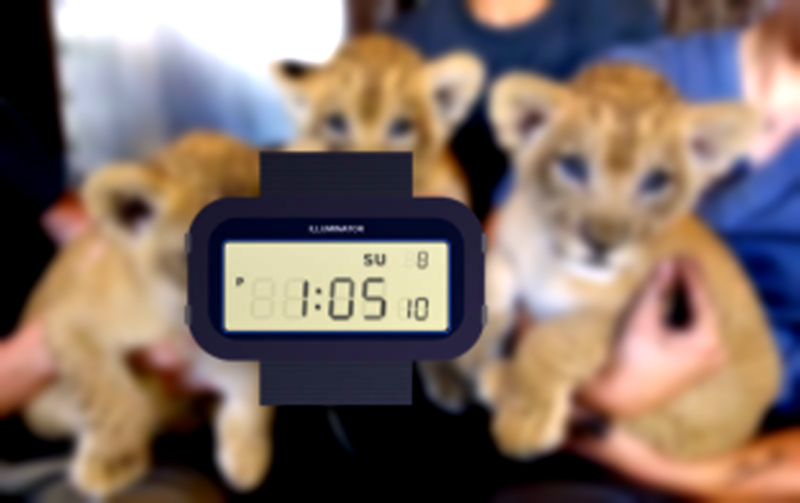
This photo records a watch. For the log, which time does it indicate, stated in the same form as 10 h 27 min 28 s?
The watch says 1 h 05 min 10 s
